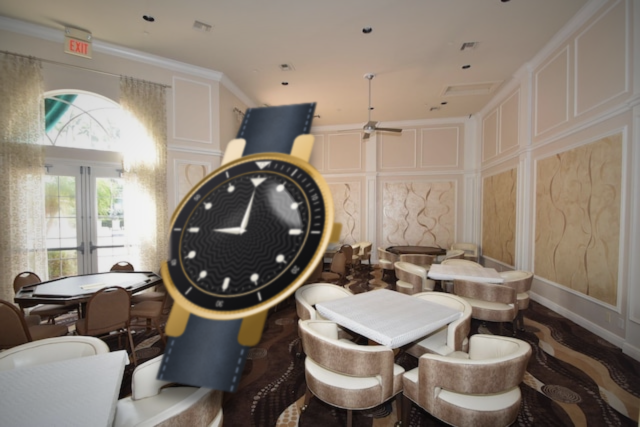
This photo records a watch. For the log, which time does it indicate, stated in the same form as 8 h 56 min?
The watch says 9 h 00 min
